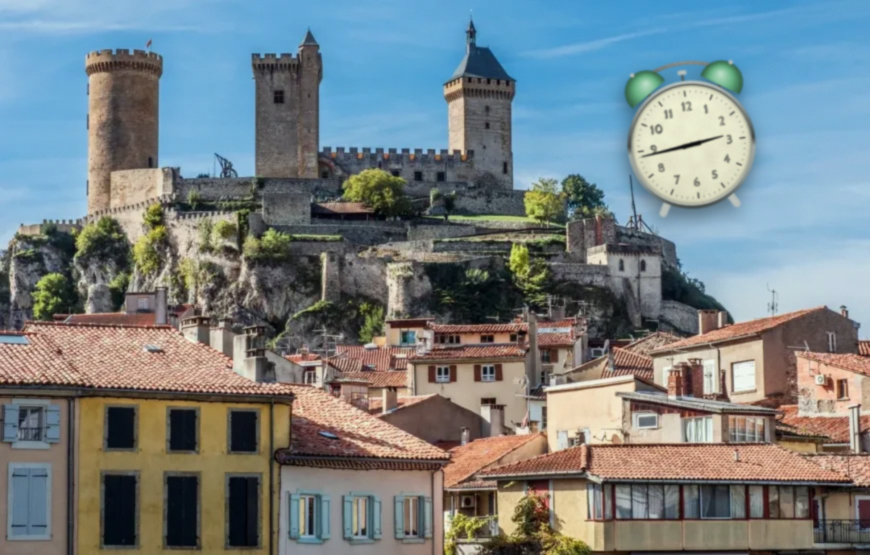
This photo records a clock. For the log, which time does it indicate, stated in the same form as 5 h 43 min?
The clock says 2 h 44 min
